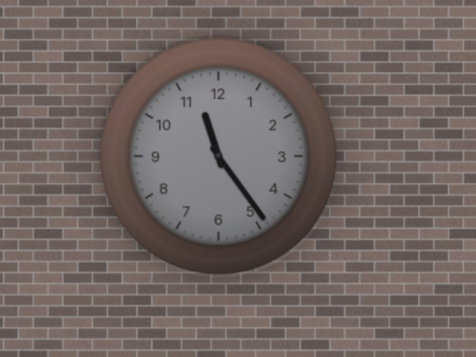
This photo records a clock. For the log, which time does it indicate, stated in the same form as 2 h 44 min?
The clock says 11 h 24 min
